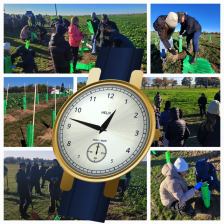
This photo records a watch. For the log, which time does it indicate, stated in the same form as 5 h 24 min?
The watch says 12 h 47 min
